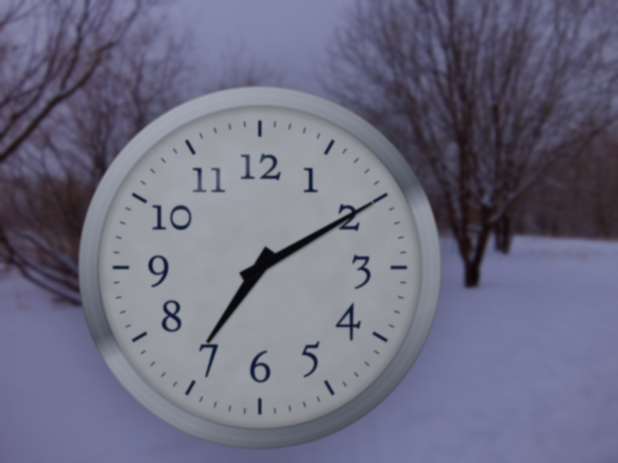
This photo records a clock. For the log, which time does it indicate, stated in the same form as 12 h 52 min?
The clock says 7 h 10 min
